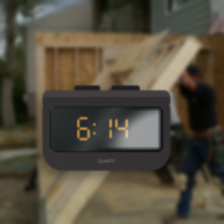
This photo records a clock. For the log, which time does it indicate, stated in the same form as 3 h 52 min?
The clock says 6 h 14 min
